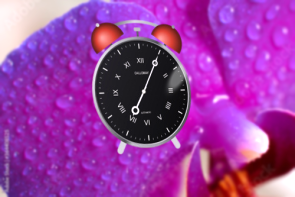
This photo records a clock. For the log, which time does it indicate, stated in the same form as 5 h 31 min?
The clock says 7 h 05 min
